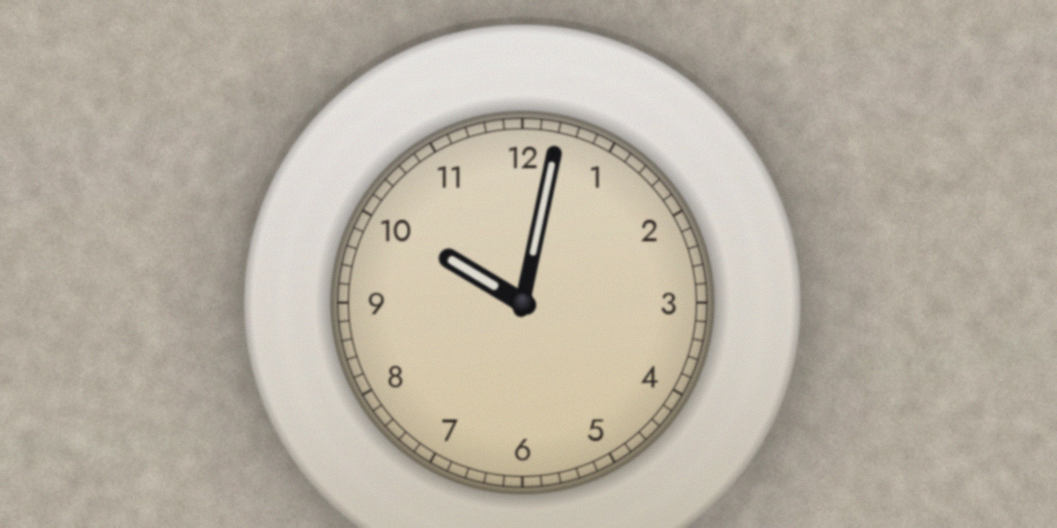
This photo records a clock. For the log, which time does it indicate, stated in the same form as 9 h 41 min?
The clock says 10 h 02 min
